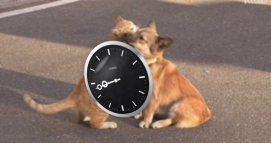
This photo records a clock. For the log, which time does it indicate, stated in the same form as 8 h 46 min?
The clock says 8 h 43 min
